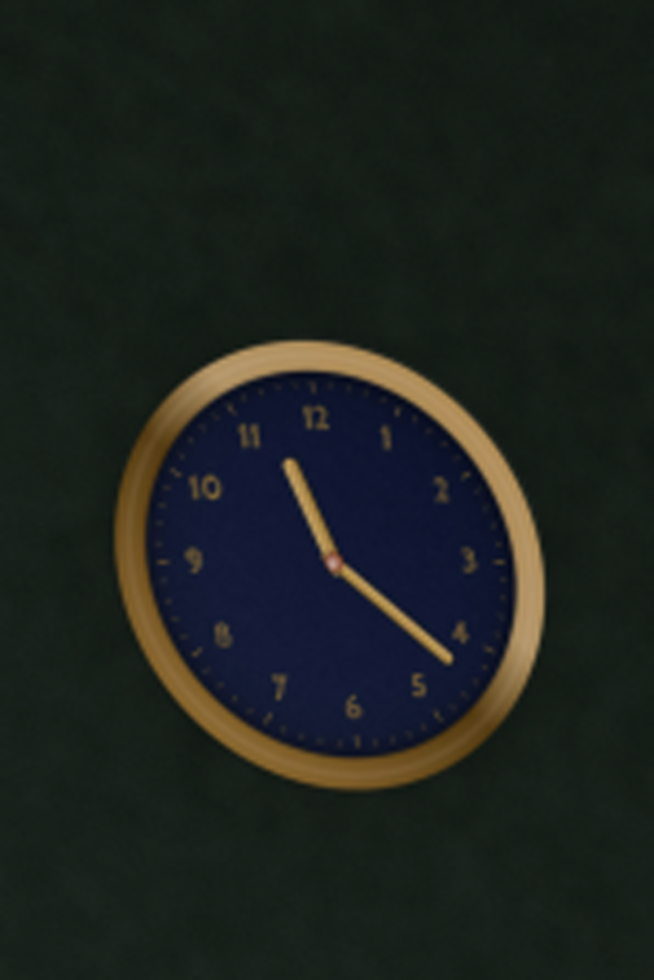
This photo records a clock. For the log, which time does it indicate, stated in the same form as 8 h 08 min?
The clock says 11 h 22 min
